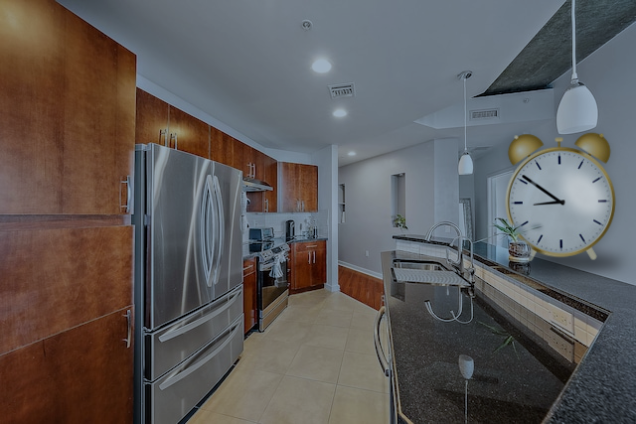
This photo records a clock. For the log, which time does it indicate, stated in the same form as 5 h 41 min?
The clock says 8 h 51 min
